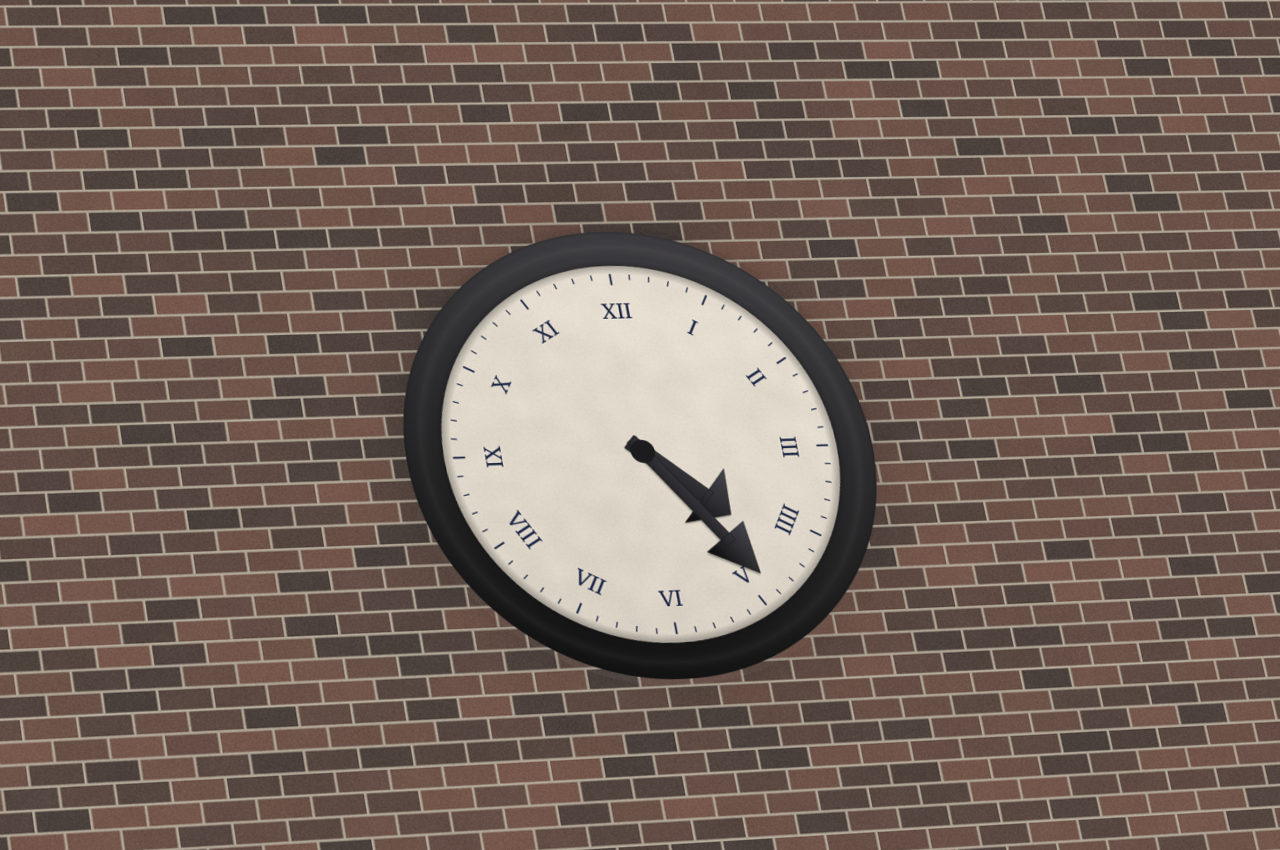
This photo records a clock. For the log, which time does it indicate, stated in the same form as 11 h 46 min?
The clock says 4 h 24 min
